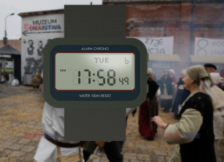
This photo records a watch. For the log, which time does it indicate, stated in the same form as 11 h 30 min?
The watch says 17 h 58 min
